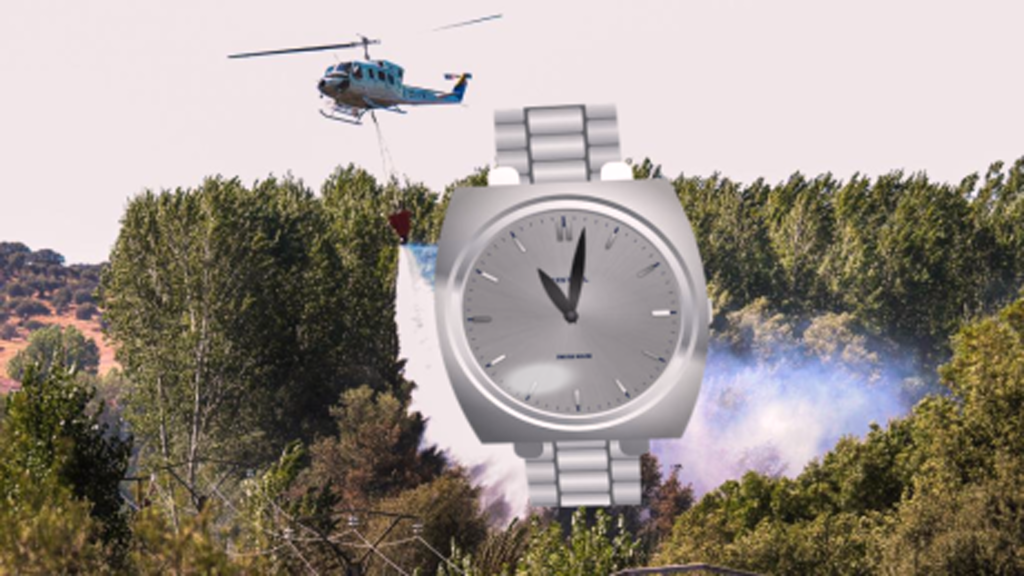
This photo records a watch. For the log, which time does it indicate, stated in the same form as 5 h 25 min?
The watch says 11 h 02 min
